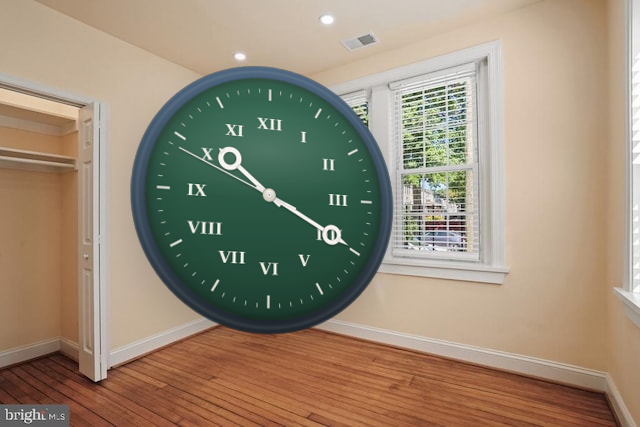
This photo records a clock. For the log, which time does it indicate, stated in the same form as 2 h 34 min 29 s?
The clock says 10 h 19 min 49 s
